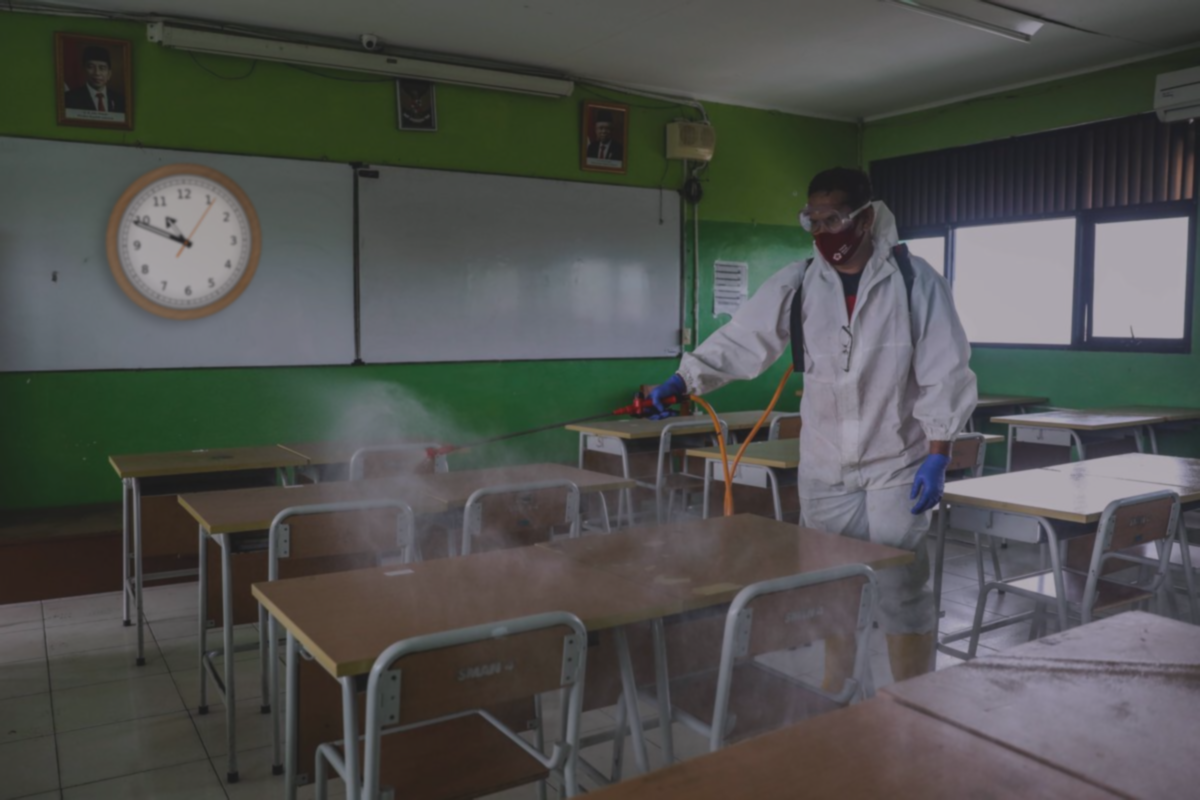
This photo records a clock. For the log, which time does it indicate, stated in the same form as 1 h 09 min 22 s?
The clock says 10 h 49 min 06 s
